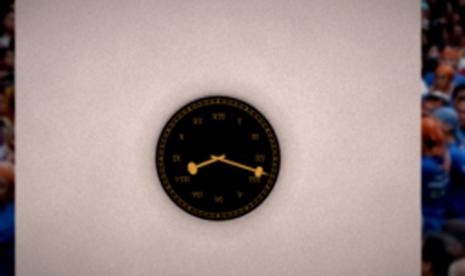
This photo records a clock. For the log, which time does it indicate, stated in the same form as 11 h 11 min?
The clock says 8 h 18 min
